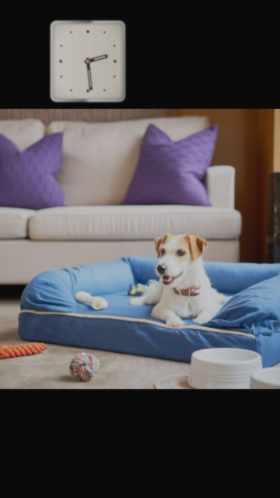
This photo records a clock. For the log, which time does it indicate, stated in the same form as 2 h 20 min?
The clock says 2 h 29 min
